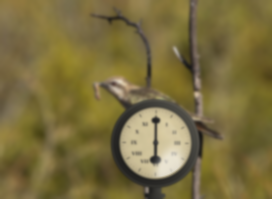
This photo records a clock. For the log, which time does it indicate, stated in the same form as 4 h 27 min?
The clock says 6 h 00 min
